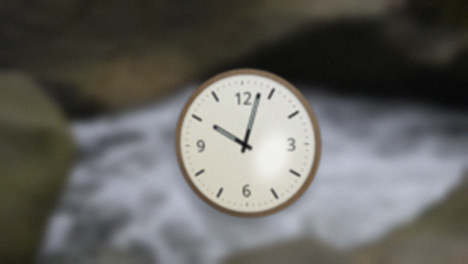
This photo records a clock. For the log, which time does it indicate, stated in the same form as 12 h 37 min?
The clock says 10 h 03 min
